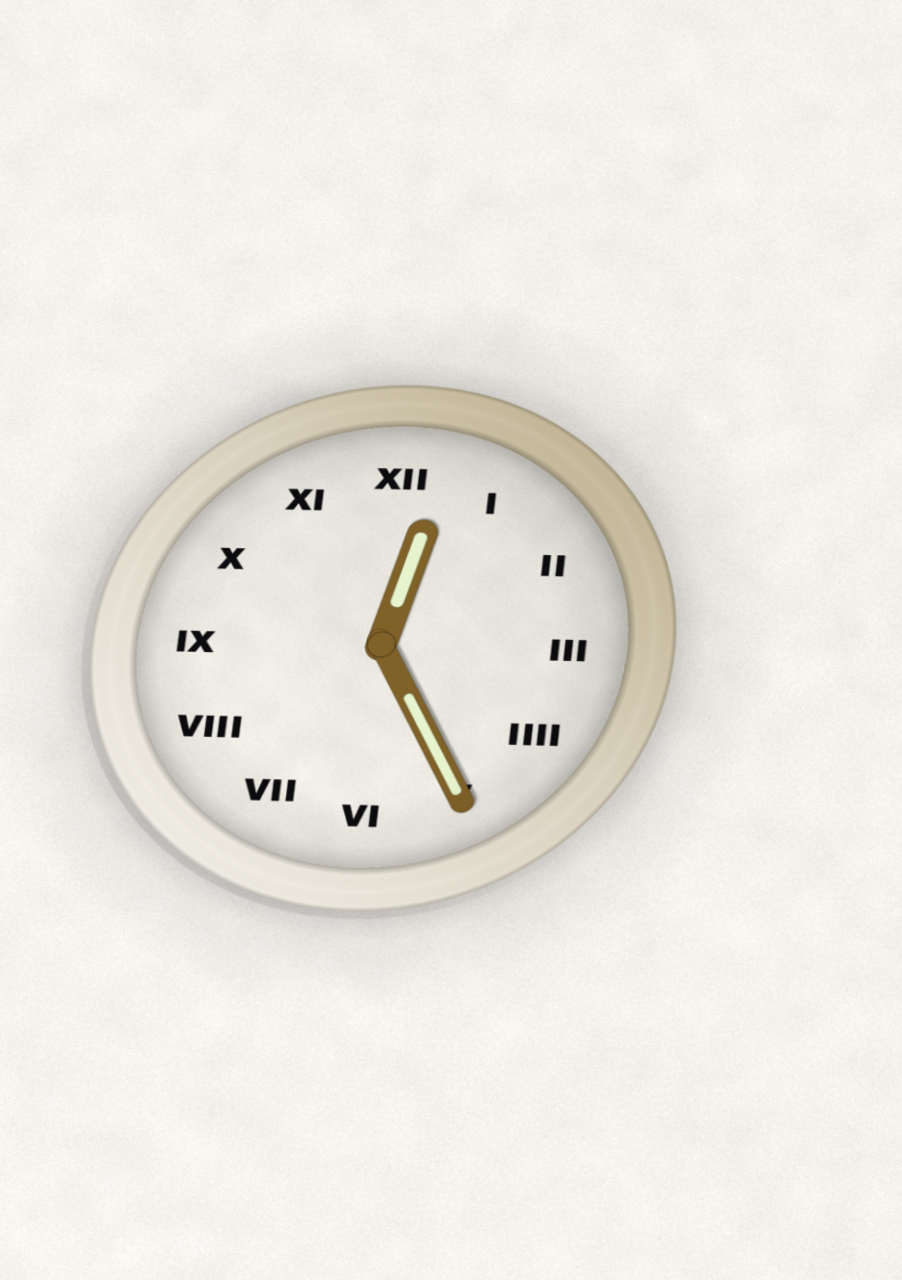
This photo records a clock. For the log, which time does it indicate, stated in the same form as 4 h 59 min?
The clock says 12 h 25 min
